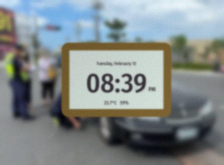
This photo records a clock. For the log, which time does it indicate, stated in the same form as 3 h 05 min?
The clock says 8 h 39 min
